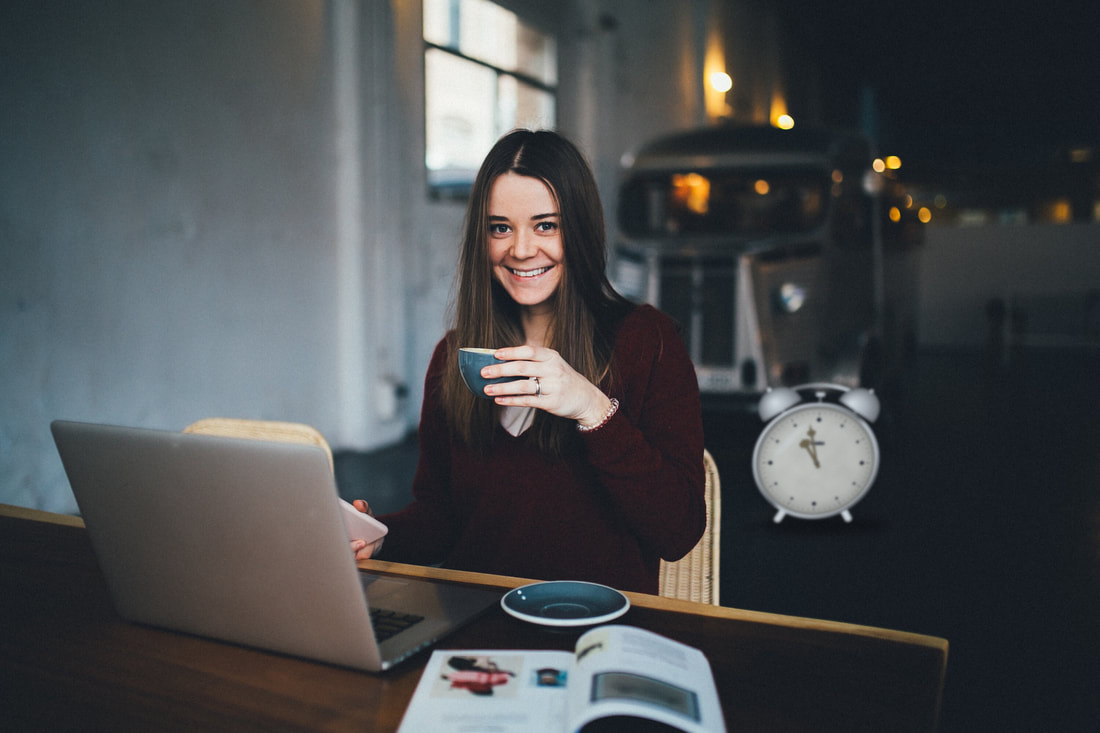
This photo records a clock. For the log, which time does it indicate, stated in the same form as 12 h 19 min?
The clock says 10 h 58 min
